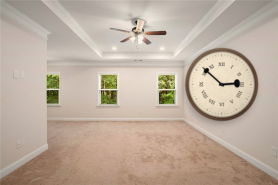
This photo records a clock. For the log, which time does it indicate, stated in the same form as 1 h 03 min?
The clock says 2 h 52 min
